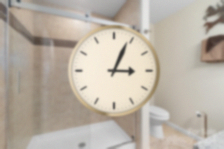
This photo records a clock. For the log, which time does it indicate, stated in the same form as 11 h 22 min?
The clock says 3 h 04 min
